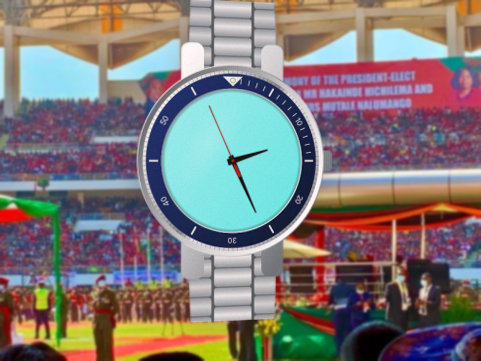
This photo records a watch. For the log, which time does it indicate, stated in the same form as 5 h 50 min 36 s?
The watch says 2 h 25 min 56 s
